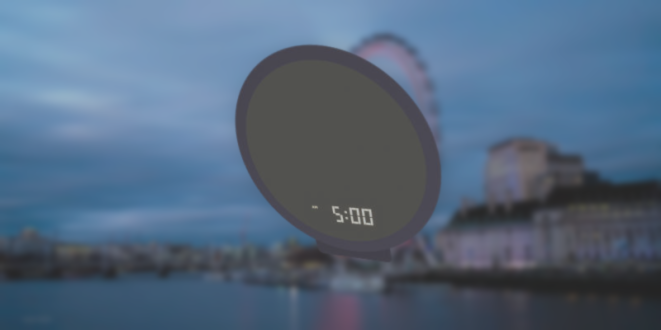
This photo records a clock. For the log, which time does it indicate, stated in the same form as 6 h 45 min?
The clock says 5 h 00 min
